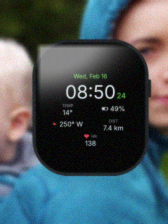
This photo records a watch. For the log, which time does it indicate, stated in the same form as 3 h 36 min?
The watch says 8 h 50 min
